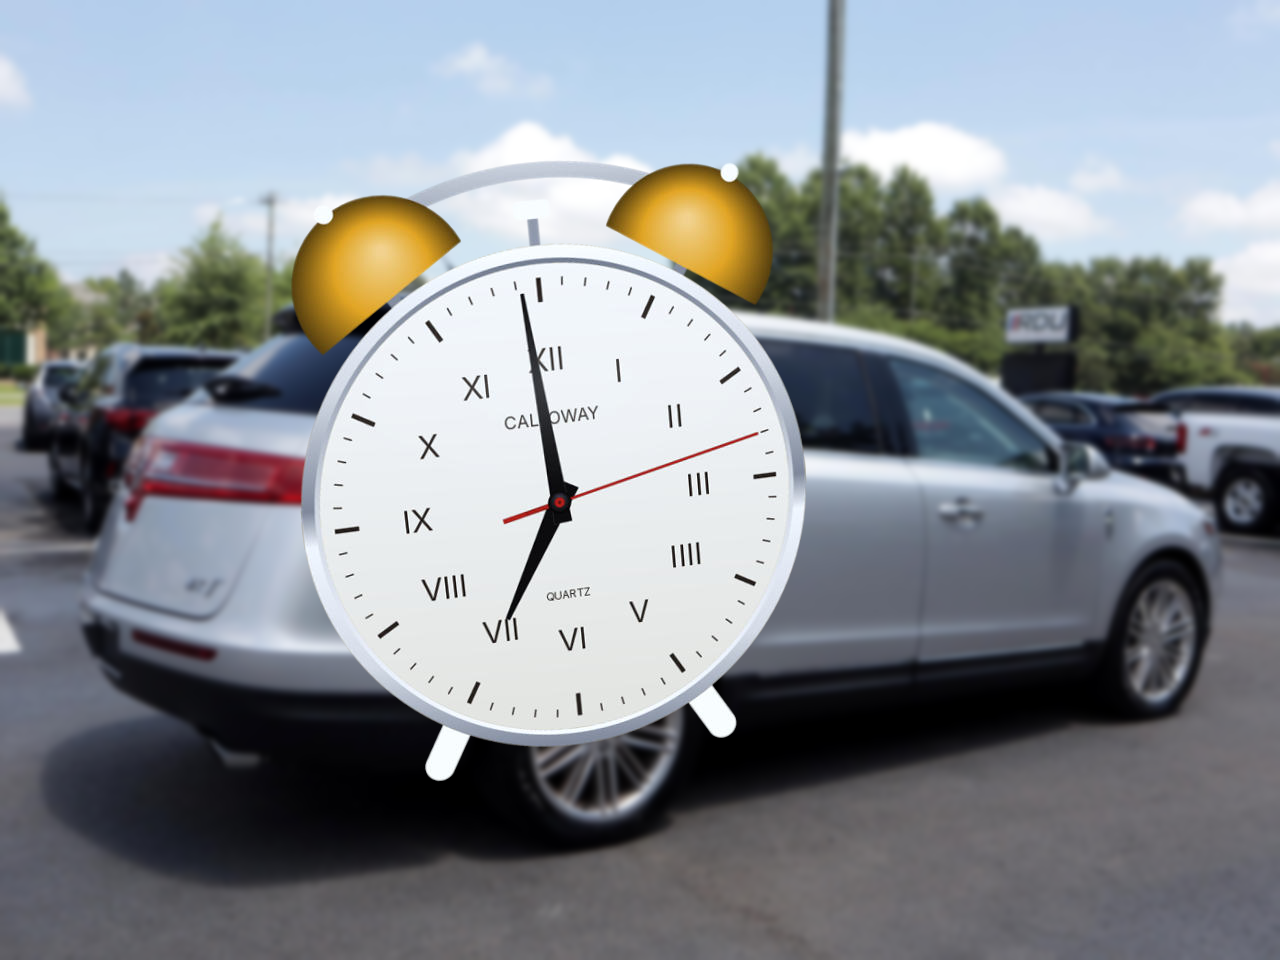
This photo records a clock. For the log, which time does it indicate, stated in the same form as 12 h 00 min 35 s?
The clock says 6 h 59 min 13 s
